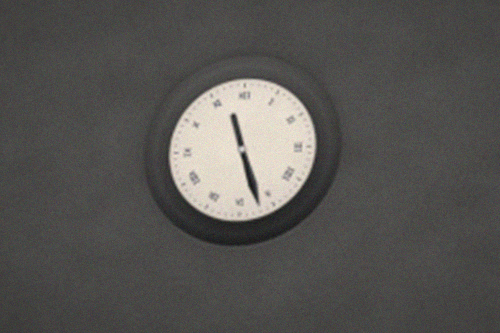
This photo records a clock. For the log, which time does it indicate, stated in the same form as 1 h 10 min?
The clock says 11 h 27 min
